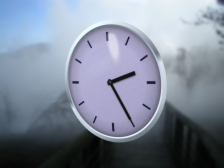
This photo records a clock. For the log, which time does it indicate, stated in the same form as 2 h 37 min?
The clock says 2 h 25 min
